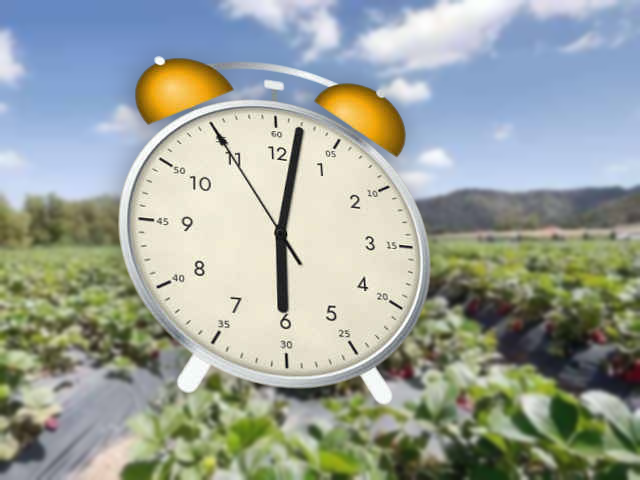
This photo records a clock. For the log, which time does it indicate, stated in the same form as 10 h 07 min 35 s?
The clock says 6 h 01 min 55 s
